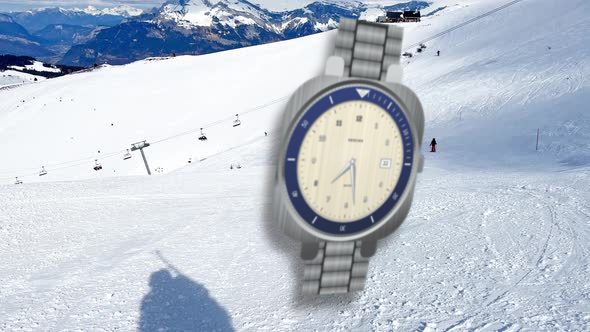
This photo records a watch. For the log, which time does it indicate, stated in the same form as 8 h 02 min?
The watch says 7 h 28 min
